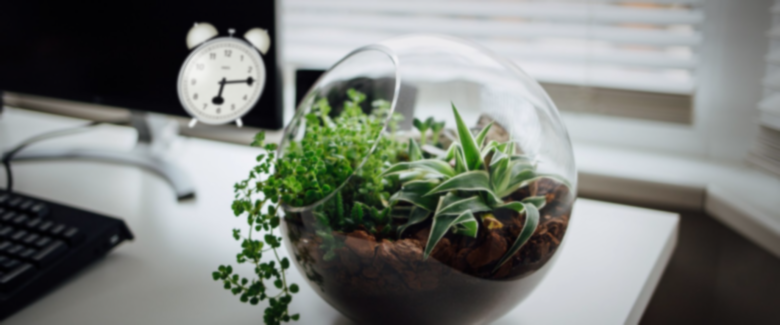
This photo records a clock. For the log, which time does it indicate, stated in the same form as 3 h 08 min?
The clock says 6 h 14 min
